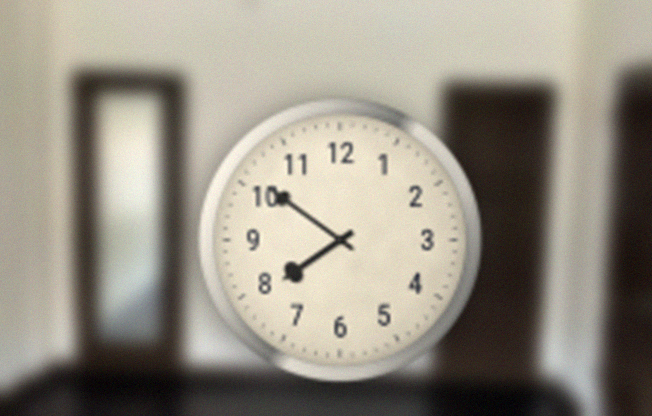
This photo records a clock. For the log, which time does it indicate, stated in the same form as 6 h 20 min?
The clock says 7 h 51 min
